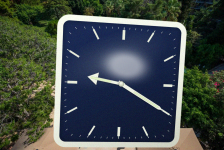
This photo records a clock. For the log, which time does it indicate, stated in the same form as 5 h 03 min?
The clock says 9 h 20 min
